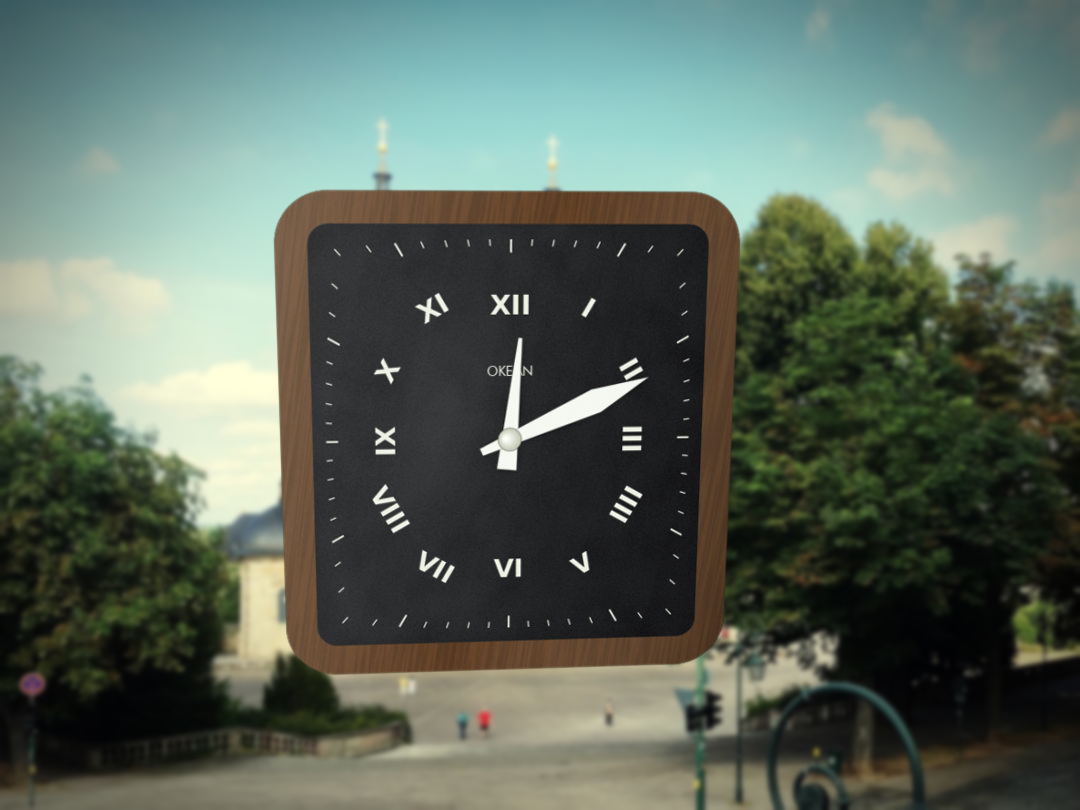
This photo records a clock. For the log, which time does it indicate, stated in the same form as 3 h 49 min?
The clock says 12 h 11 min
